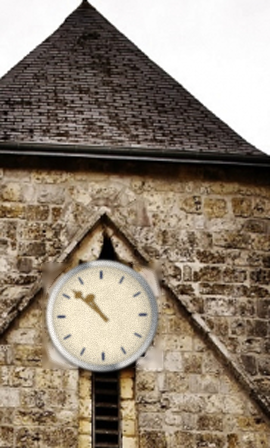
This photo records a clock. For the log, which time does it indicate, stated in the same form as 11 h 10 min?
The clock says 10 h 52 min
